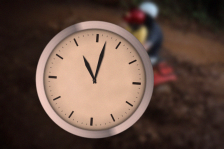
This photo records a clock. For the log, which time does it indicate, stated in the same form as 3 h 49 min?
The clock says 11 h 02 min
